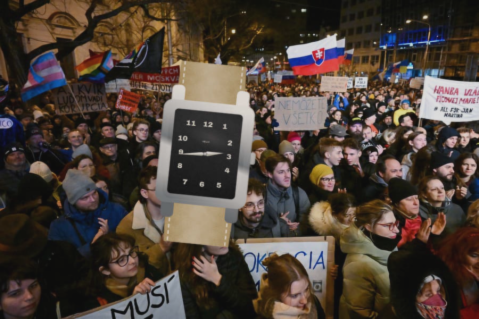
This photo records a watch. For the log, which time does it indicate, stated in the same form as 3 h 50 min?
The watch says 2 h 44 min
